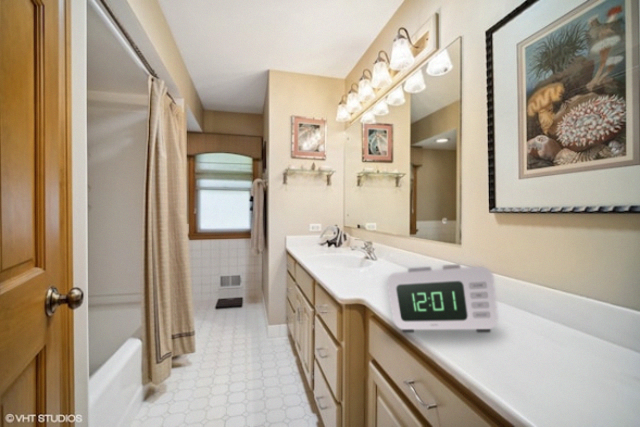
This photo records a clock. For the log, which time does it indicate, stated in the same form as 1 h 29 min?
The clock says 12 h 01 min
